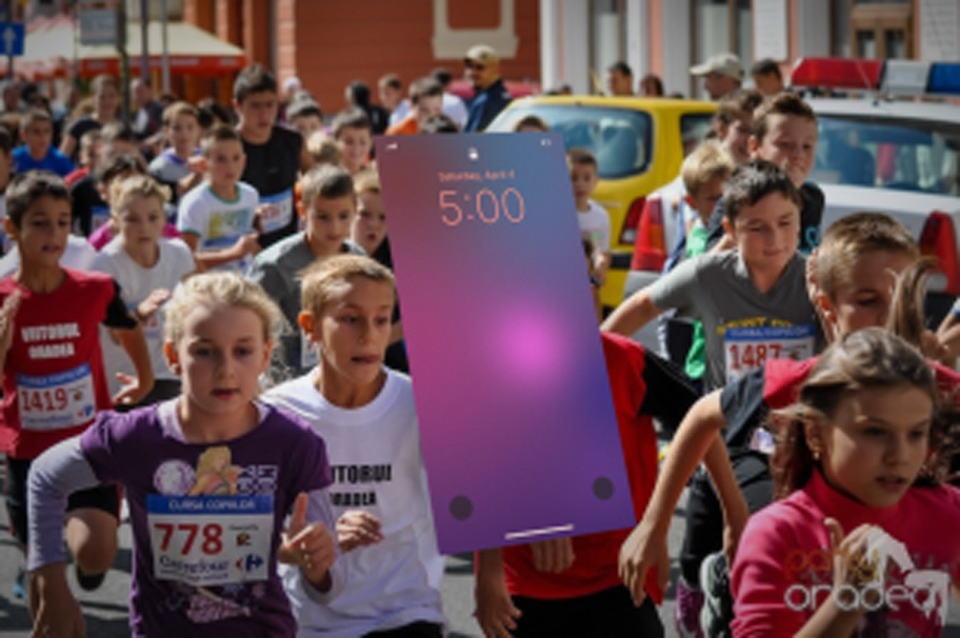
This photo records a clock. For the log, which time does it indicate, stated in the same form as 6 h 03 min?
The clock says 5 h 00 min
